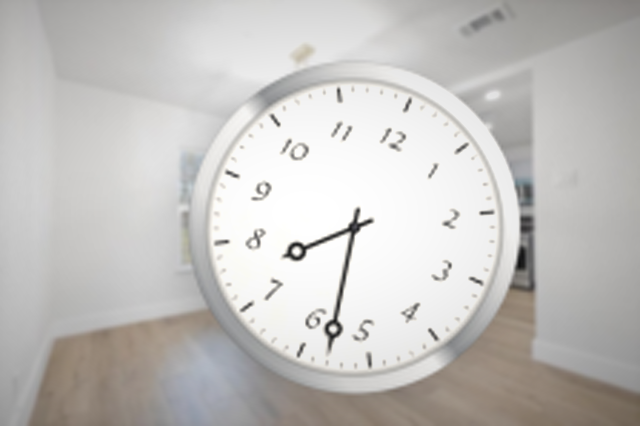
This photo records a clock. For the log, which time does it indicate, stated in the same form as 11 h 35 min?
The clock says 7 h 28 min
